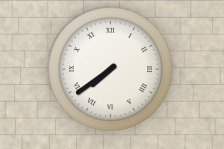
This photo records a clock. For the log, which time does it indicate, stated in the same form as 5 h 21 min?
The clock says 7 h 39 min
